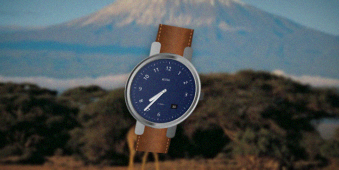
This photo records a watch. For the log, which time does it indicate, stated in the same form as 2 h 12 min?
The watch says 7 h 36 min
